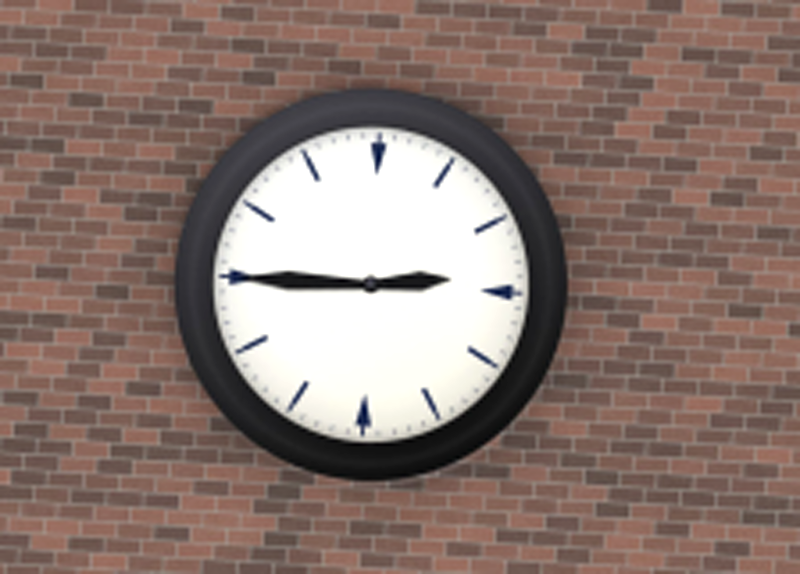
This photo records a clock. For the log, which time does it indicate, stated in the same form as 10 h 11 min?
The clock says 2 h 45 min
